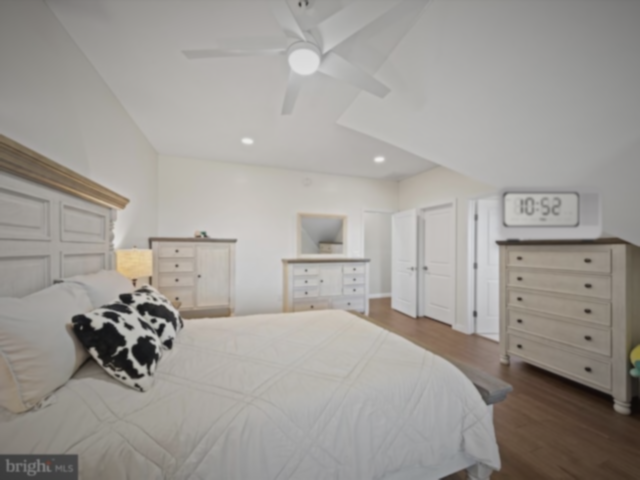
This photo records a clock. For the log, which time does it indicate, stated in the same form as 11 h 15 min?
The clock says 10 h 52 min
